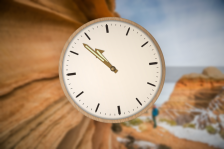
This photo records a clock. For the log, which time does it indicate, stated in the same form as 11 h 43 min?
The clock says 10 h 53 min
